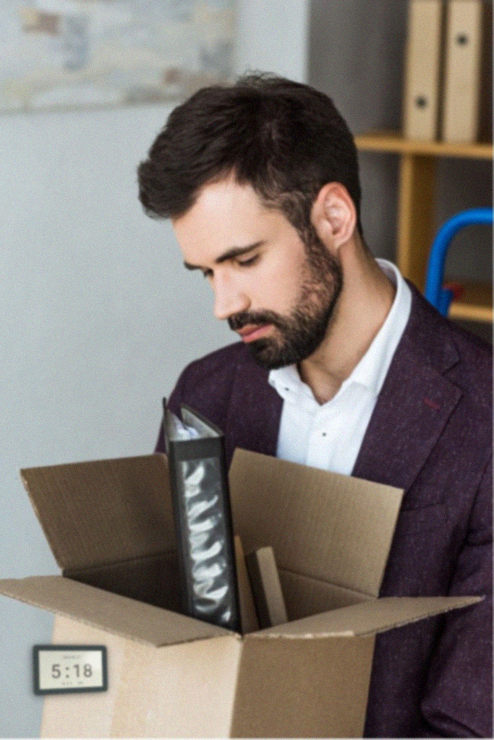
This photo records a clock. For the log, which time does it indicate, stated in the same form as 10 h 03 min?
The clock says 5 h 18 min
